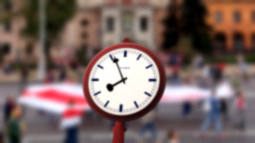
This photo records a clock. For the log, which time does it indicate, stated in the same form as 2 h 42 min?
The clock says 7 h 56 min
